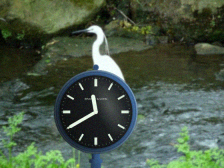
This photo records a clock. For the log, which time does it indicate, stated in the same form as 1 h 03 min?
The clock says 11 h 40 min
